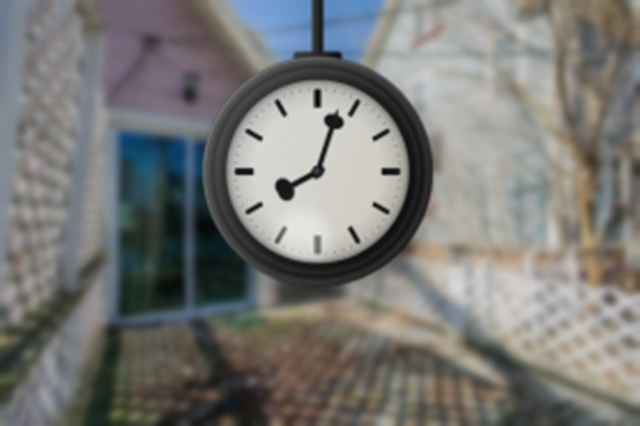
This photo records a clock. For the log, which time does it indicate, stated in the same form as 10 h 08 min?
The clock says 8 h 03 min
